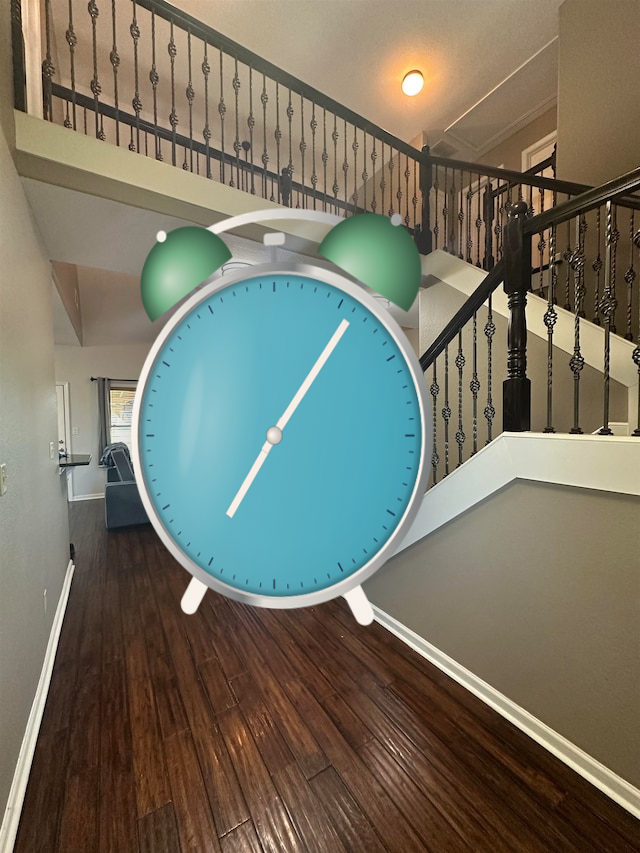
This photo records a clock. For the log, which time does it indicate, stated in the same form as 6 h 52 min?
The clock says 7 h 06 min
